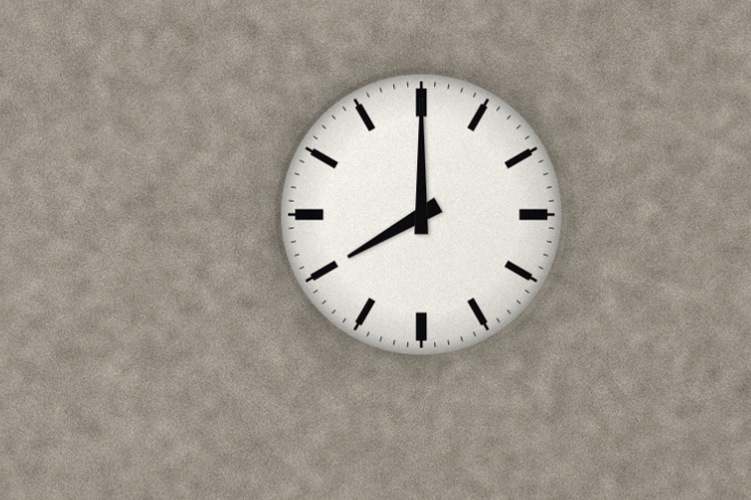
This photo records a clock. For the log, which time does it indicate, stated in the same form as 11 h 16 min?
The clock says 8 h 00 min
